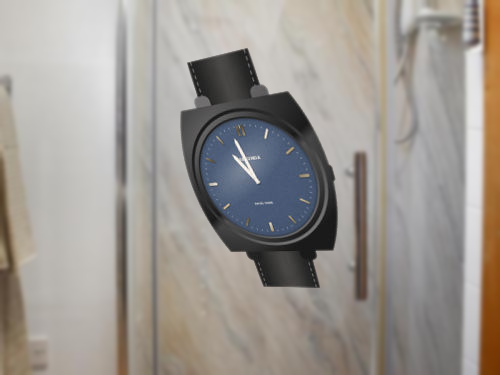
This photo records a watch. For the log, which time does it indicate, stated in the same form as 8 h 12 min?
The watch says 10 h 58 min
